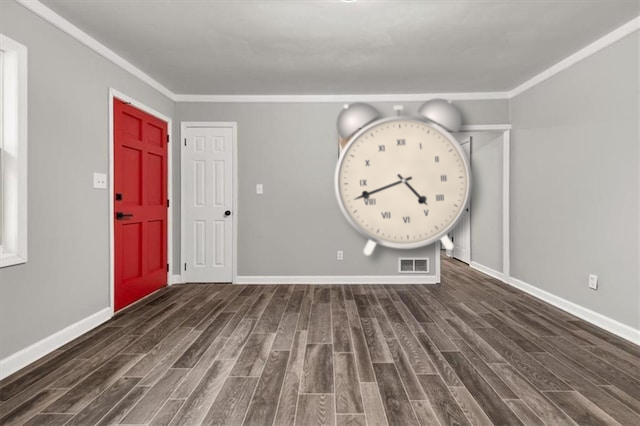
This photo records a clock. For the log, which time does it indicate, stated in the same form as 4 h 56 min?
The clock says 4 h 42 min
